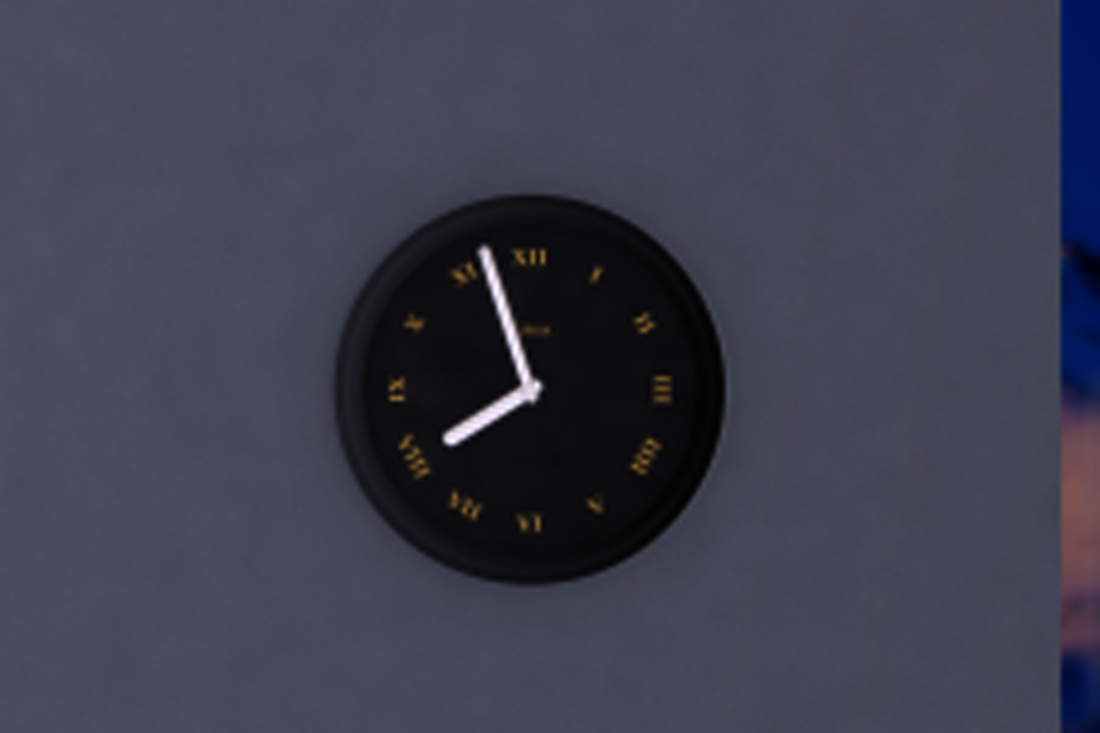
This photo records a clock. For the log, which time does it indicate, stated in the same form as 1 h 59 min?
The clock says 7 h 57 min
